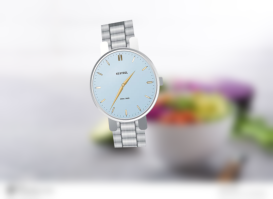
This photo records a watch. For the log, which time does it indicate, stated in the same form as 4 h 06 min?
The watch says 1 h 36 min
